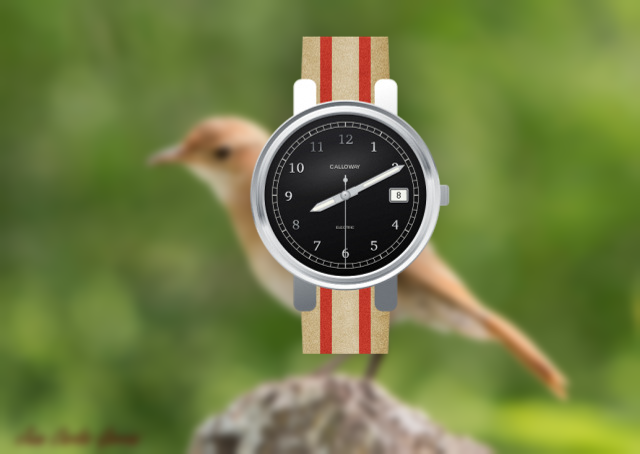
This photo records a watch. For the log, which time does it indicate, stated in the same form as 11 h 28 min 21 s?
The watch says 8 h 10 min 30 s
